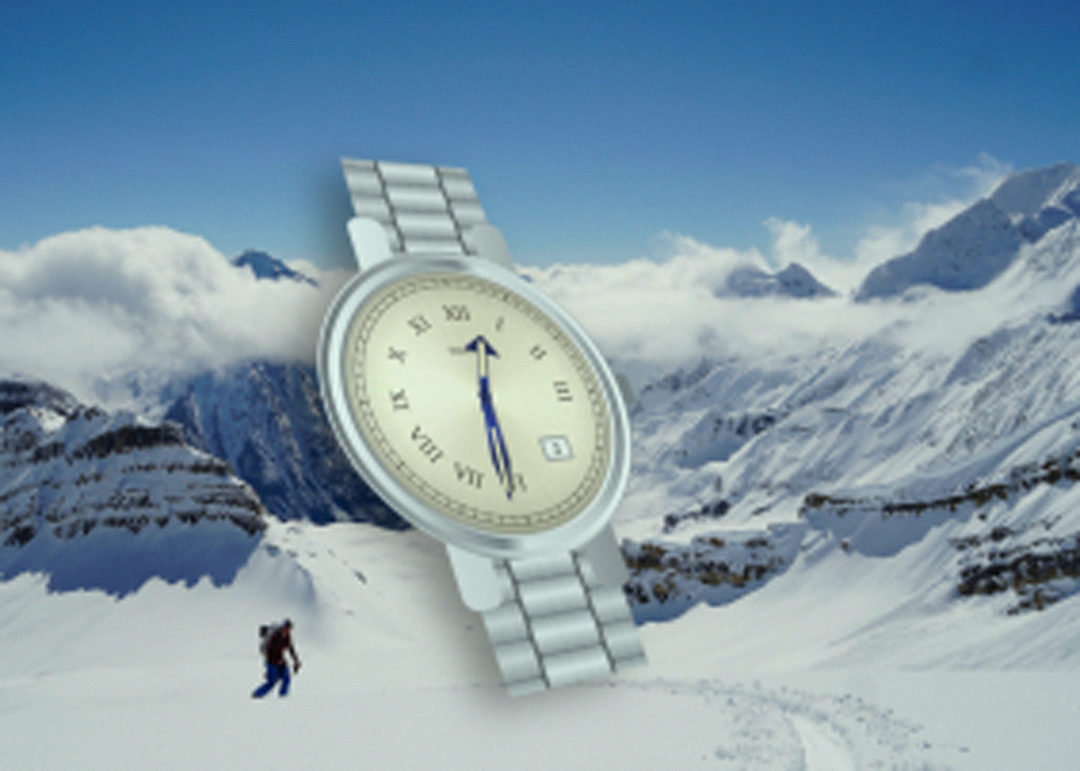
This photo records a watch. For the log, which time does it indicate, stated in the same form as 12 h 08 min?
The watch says 12 h 31 min
